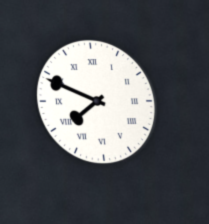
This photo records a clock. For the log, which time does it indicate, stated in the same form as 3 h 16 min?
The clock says 7 h 49 min
